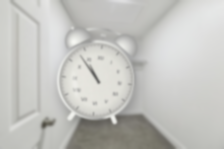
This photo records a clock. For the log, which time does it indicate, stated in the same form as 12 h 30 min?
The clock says 10 h 53 min
